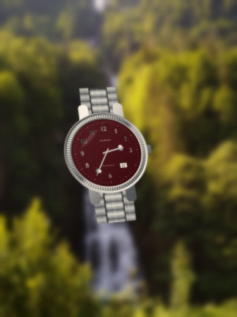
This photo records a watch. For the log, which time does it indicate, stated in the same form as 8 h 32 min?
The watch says 2 h 35 min
